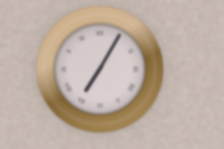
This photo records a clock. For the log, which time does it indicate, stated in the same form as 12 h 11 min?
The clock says 7 h 05 min
